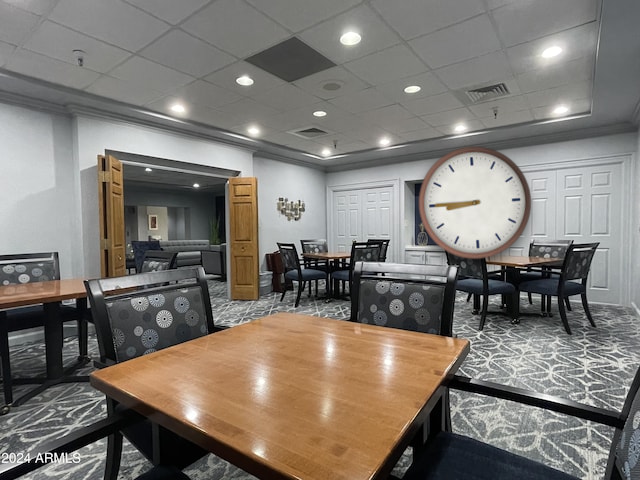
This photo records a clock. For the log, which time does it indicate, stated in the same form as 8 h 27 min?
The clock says 8 h 45 min
